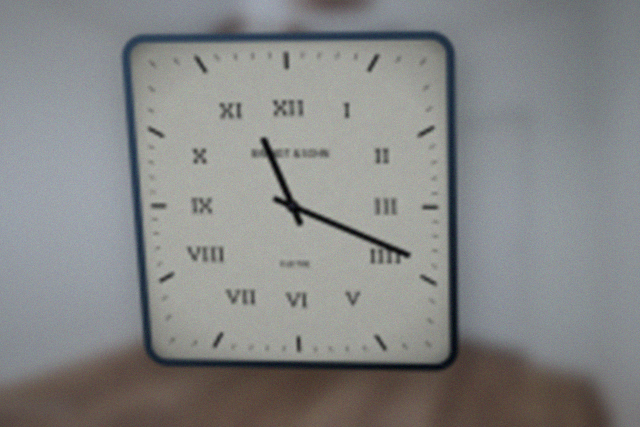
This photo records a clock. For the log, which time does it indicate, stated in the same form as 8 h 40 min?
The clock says 11 h 19 min
